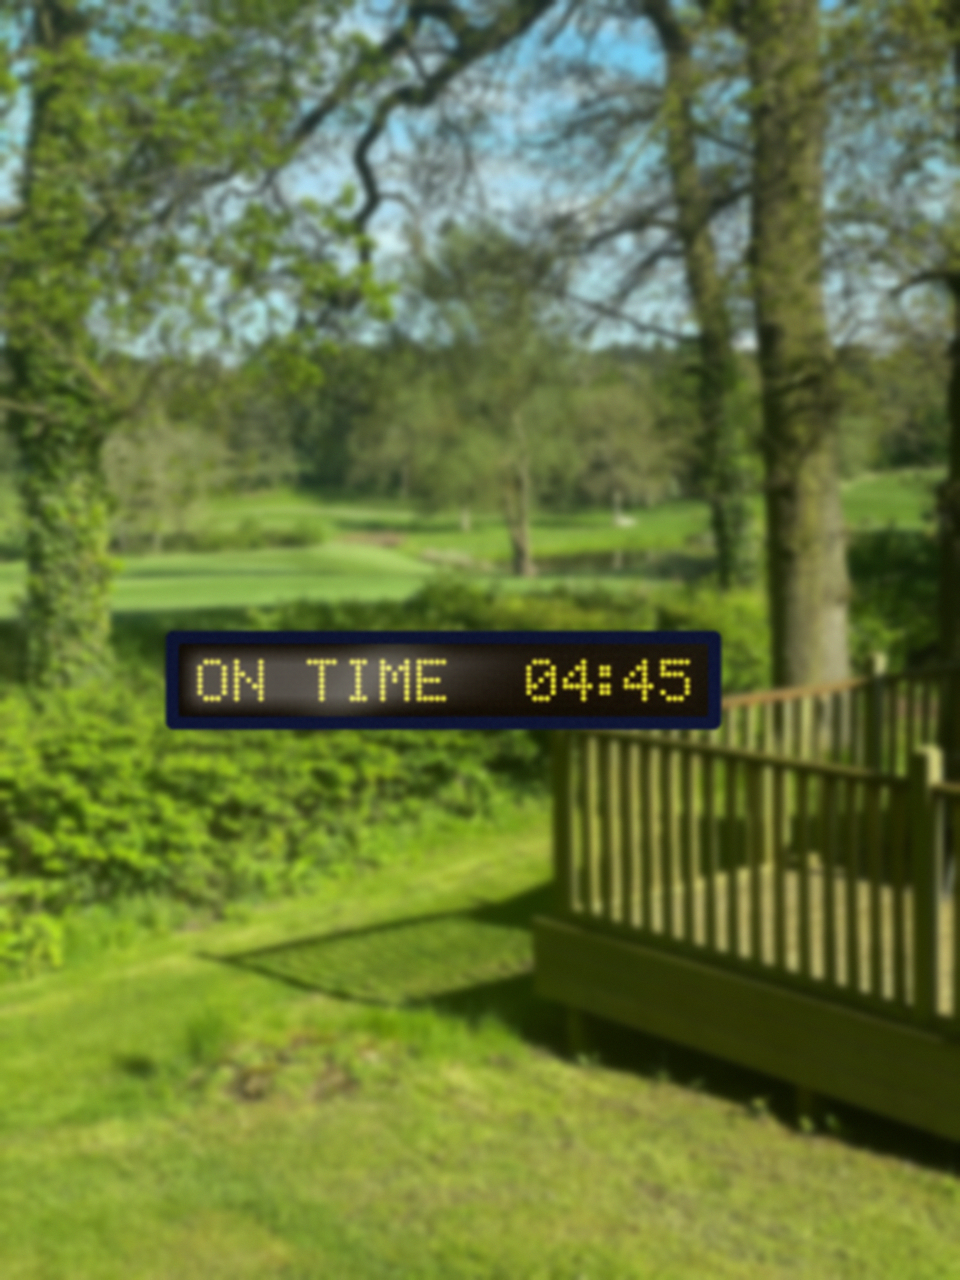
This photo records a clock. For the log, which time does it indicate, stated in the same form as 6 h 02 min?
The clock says 4 h 45 min
